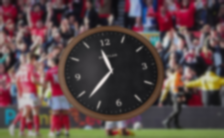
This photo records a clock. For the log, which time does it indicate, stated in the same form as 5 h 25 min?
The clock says 11 h 38 min
